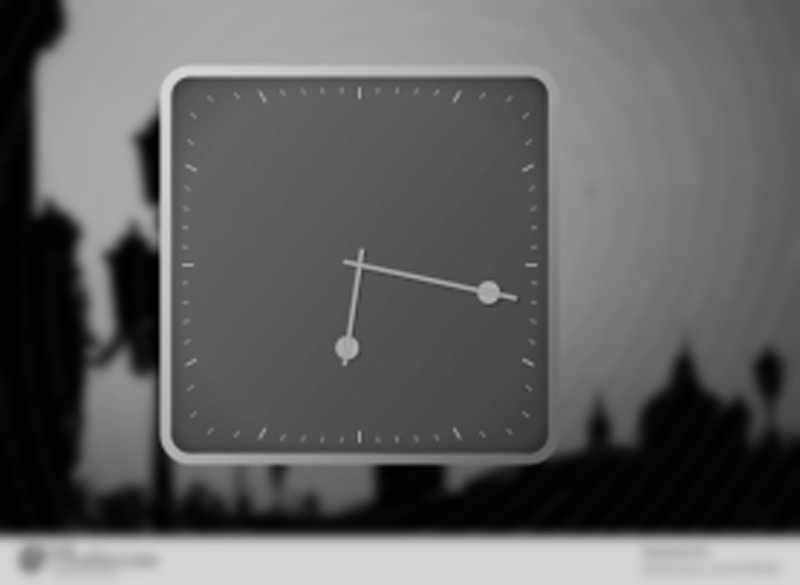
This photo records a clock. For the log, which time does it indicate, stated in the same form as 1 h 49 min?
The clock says 6 h 17 min
